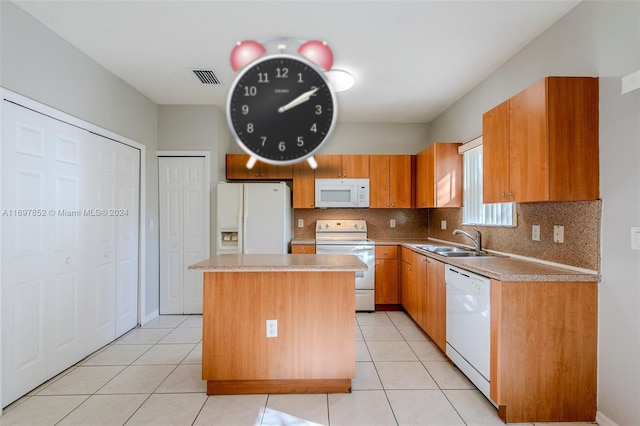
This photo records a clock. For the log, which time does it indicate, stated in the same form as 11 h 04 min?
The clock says 2 h 10 min
